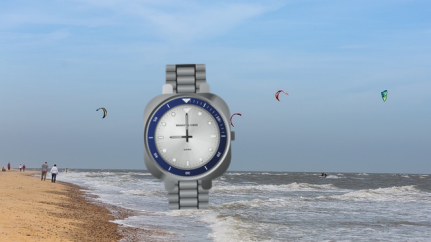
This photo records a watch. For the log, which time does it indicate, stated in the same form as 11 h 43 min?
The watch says 9 h 00 min
